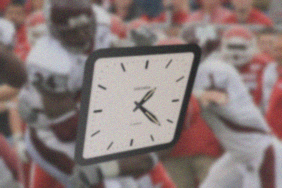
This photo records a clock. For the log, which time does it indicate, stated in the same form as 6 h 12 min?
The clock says 1 h 22 min
